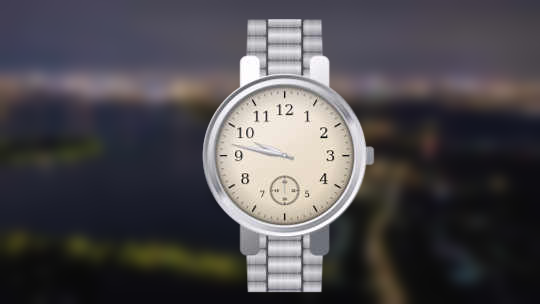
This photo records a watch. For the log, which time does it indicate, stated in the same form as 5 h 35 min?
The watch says 9 h 47 min
